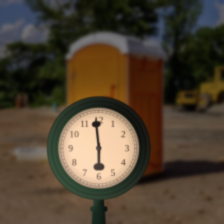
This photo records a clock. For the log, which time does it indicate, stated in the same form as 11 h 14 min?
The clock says 5 h 59 min
